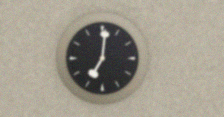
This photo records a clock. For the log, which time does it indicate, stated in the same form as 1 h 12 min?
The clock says 7 h 01 min
